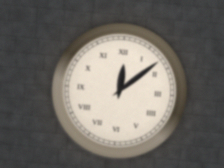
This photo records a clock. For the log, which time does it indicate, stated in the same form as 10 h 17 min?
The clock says 12 h 08 min
